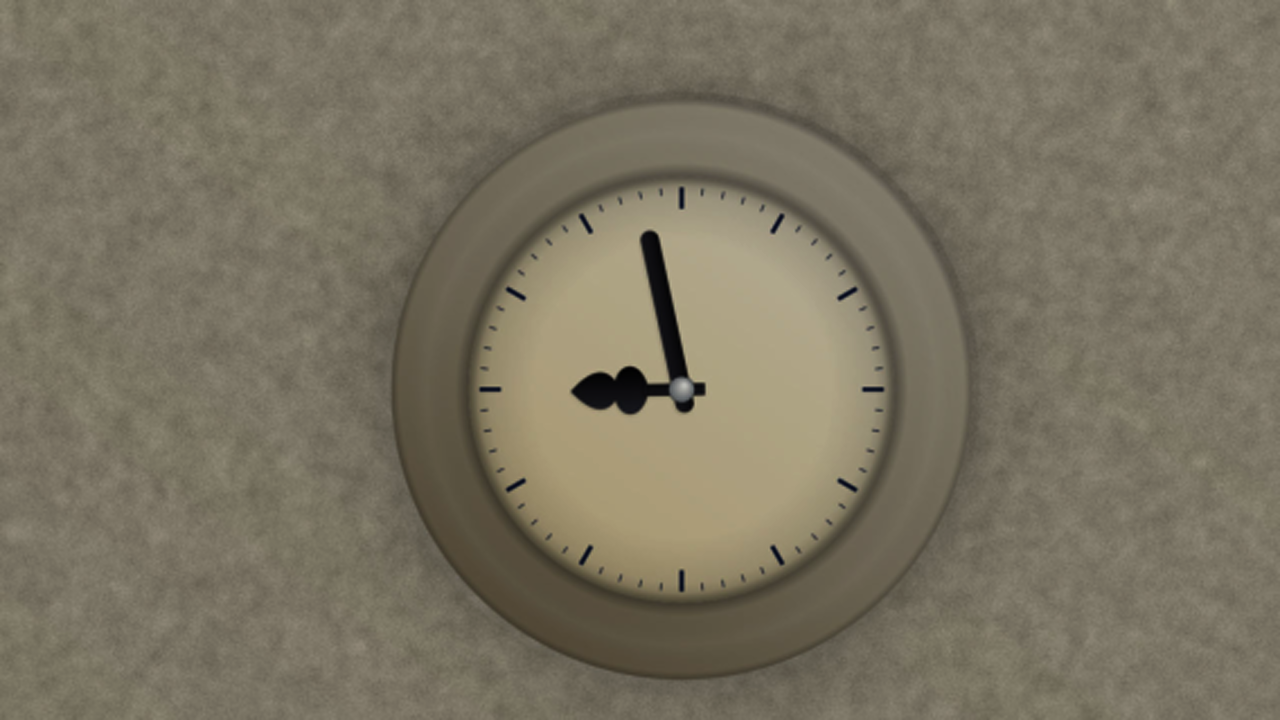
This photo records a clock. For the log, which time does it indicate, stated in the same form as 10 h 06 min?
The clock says 8 h 58 min
